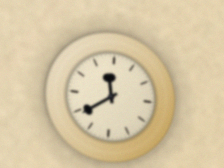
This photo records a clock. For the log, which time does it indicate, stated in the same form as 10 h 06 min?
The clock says 11 h 39 min
